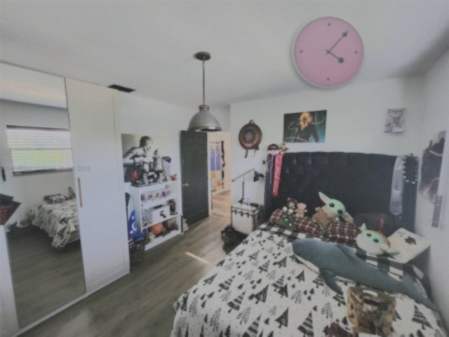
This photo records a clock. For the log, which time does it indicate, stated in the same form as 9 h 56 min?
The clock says 4 h 07 min
